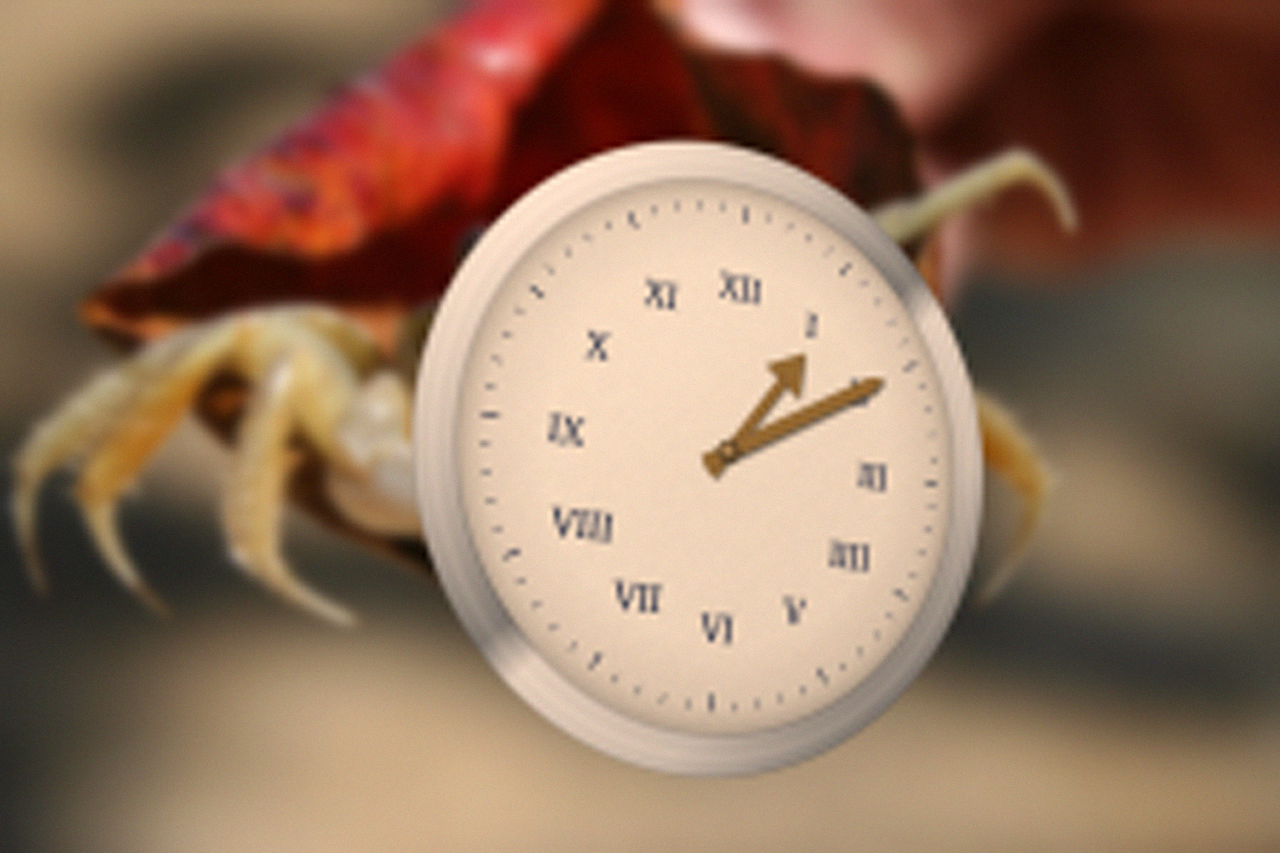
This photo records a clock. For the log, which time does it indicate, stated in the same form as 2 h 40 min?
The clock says 1 h 10 min
